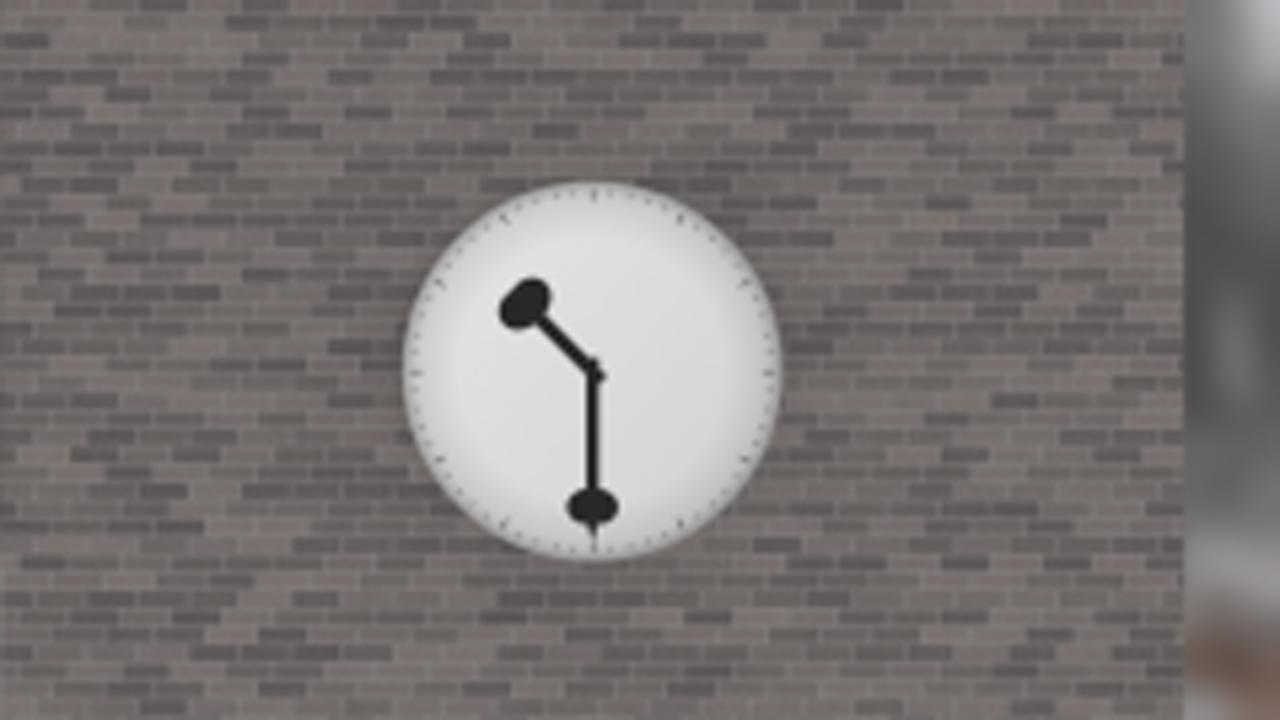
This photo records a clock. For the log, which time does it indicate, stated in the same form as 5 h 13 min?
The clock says 10 h 30 min
